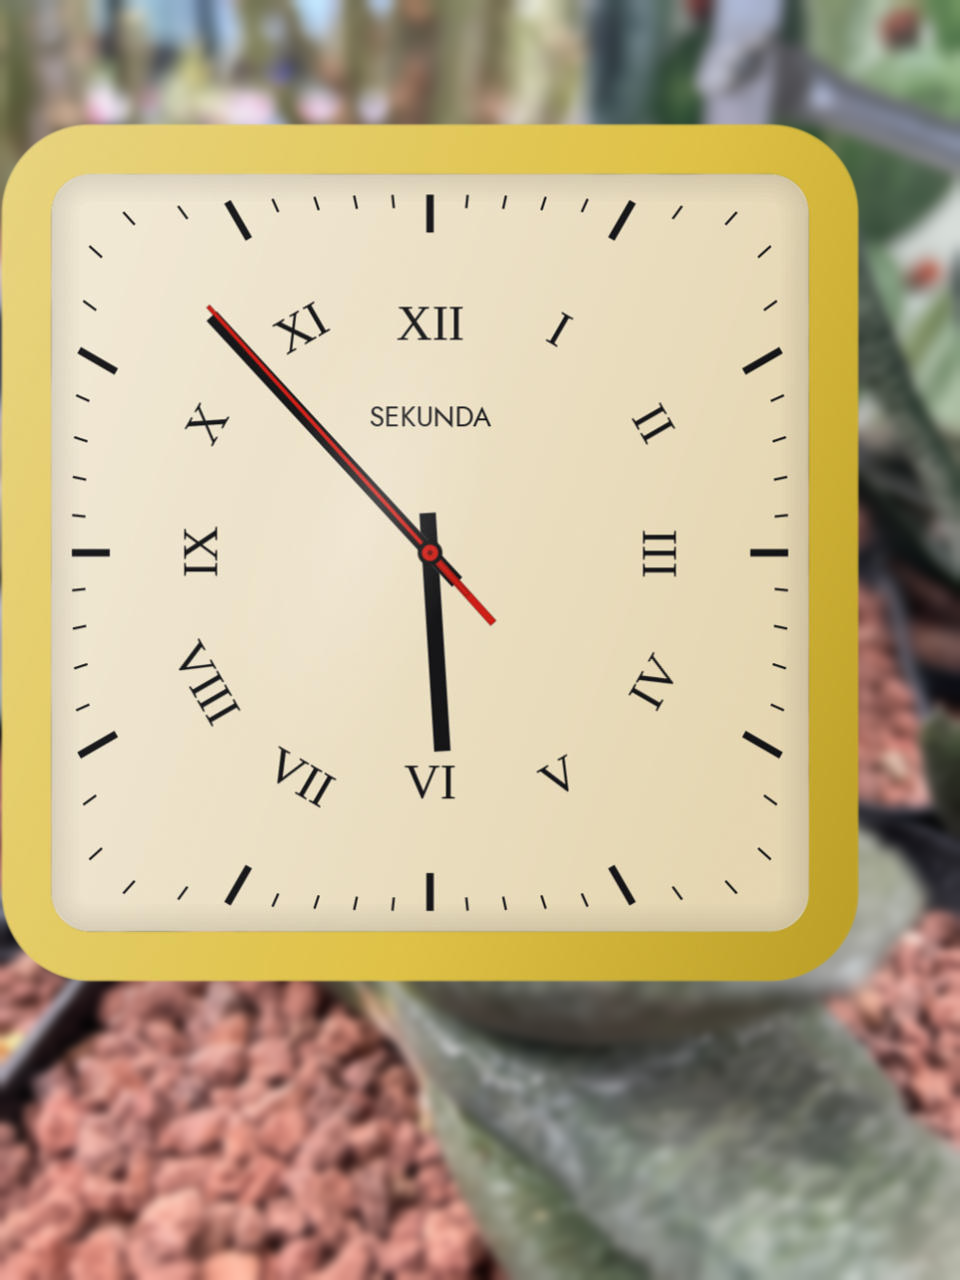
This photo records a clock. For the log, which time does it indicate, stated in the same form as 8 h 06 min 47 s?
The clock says 5 h 52 min 53 s
